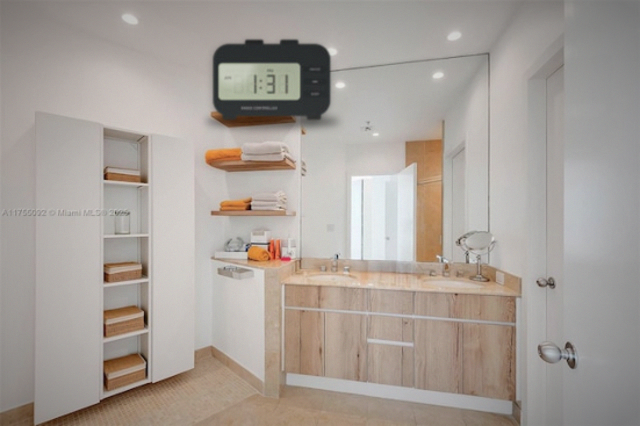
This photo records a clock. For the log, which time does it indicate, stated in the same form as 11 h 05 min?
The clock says 1 h 31 min
